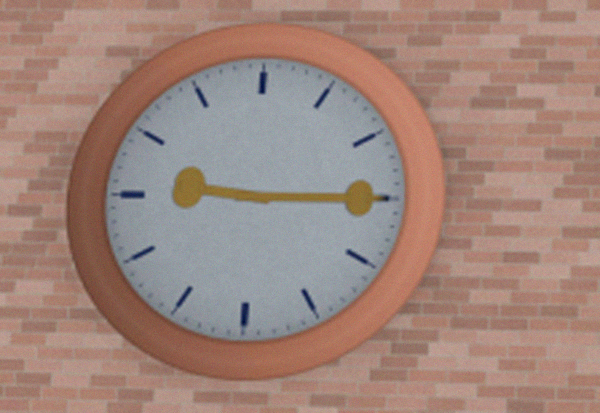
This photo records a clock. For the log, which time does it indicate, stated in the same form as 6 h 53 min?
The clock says 9 h 15 min
